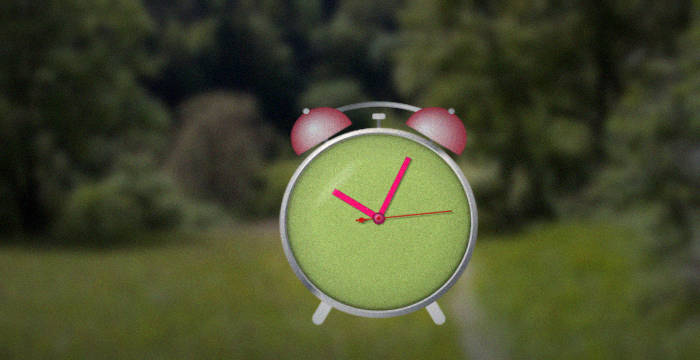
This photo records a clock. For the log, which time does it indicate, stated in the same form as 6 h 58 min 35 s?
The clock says 10 h 04 min 14 s
